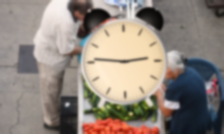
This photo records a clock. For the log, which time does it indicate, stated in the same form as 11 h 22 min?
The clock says 2 h 46 min
